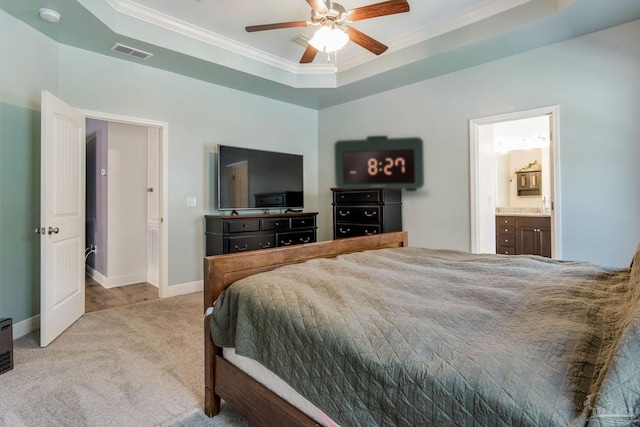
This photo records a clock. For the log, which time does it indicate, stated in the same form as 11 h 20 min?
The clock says 8 h 27 min
